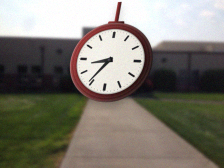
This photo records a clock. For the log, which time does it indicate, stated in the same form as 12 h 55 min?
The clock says 8 h 36 min
